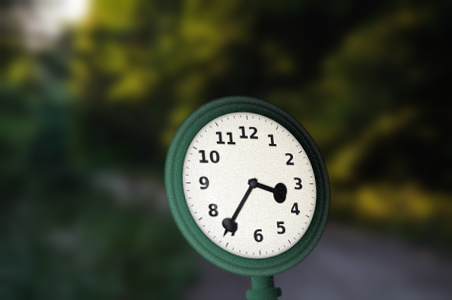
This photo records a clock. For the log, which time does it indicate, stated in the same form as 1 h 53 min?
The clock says 3 h 36 min
